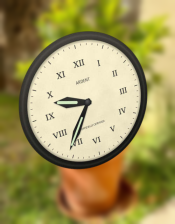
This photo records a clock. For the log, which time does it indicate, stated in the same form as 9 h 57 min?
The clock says 9 h 36 min
